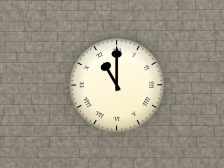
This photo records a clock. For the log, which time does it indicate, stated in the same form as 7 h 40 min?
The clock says 11 h 00 min
